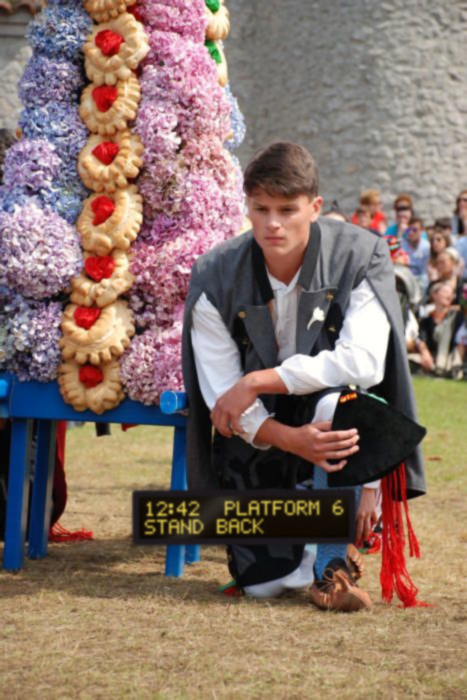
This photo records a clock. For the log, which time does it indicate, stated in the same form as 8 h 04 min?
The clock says 12 h 42 min
